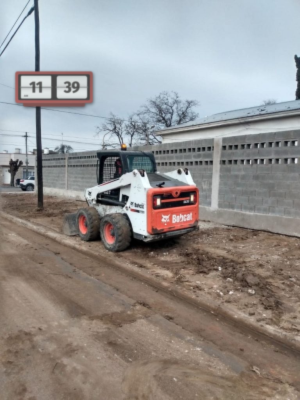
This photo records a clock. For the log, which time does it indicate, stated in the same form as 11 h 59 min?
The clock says 11 h 39 min
